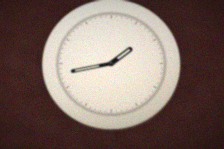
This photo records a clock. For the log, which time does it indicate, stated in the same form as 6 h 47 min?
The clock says 1 h 43 min
